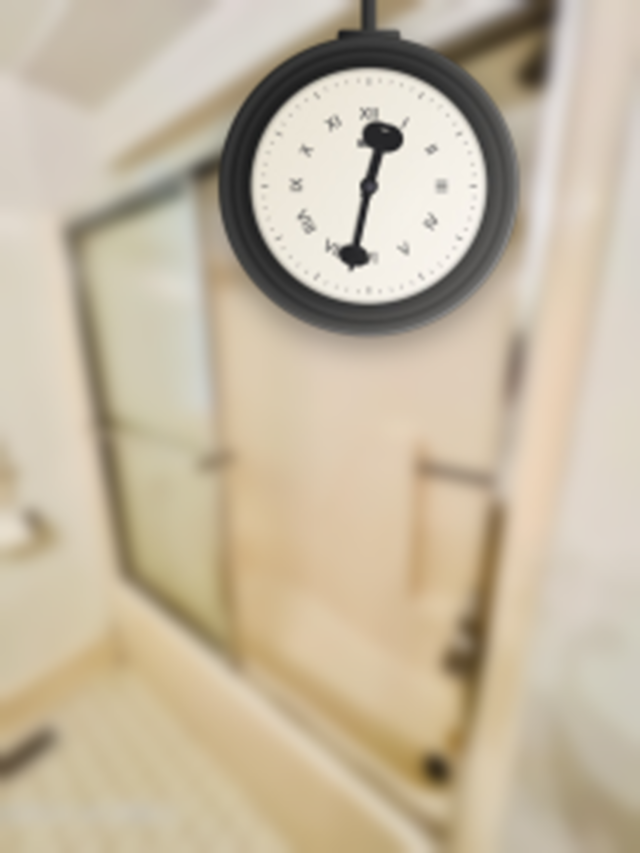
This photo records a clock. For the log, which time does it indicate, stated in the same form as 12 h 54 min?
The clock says 12 h 32 min
